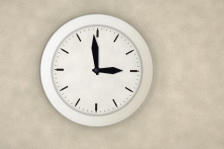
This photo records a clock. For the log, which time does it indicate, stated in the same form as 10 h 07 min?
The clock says 2 h 59 min
